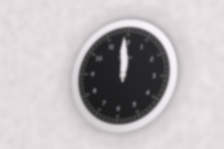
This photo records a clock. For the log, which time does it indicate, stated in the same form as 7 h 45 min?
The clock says 11 h 59 min
